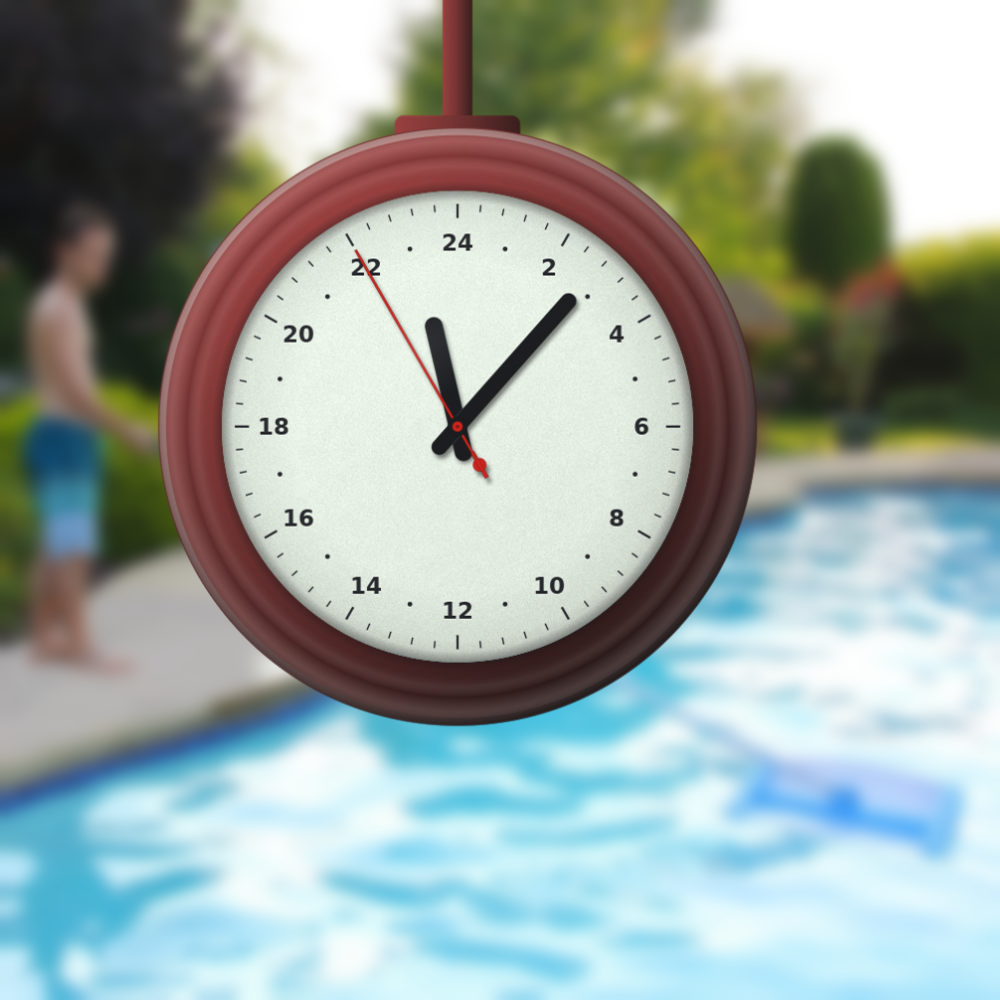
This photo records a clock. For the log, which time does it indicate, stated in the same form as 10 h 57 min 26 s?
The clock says 23 h 06 min 55 s
